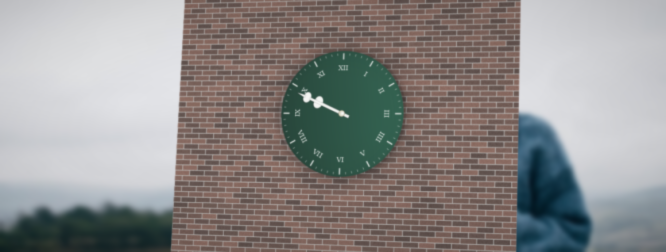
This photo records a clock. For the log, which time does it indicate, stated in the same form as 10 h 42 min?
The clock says 9 h 49 min
